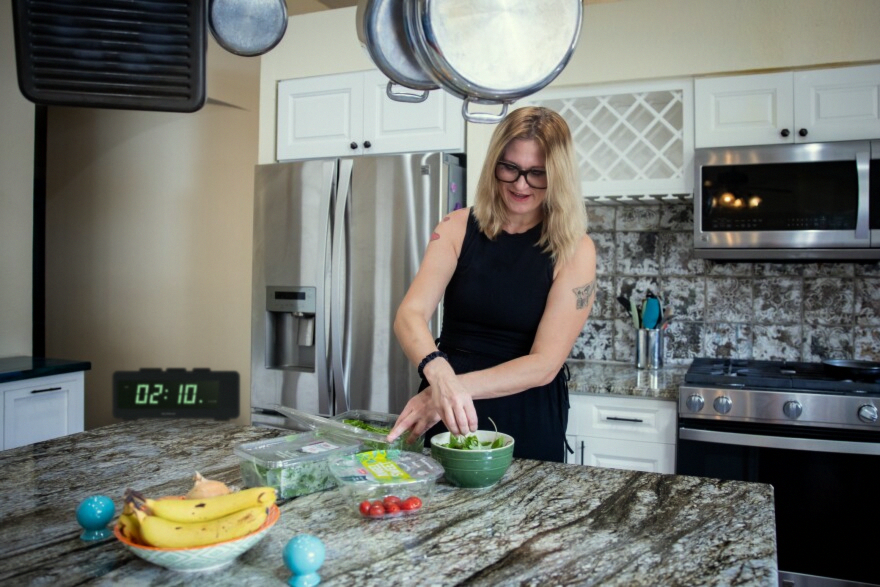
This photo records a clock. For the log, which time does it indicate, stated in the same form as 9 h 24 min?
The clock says 2 h 10 min
